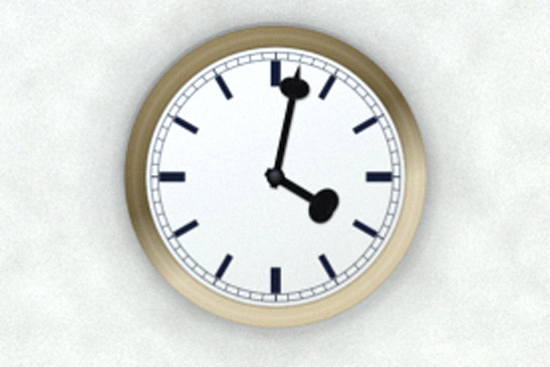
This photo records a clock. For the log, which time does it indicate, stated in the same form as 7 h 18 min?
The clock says 4 h 02 min
